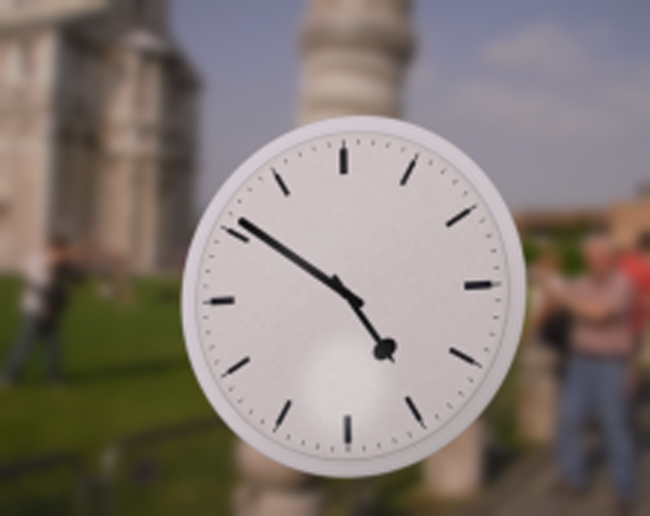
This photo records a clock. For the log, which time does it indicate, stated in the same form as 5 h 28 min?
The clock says 4 h 51 min
